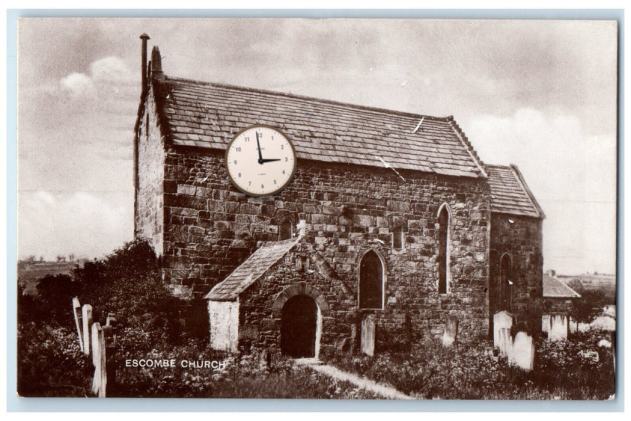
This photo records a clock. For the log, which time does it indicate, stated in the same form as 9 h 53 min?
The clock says 2 h 59 min
